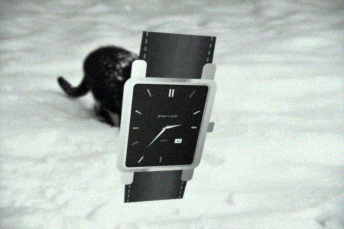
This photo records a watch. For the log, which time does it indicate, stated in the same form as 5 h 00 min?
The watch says 2 h 36 min
